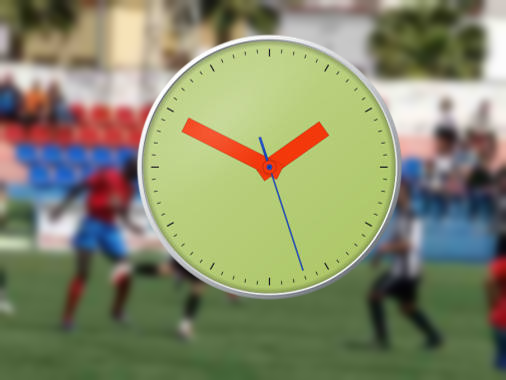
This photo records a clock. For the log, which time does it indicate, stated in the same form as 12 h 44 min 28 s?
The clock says 1 h 49 min 27 s
